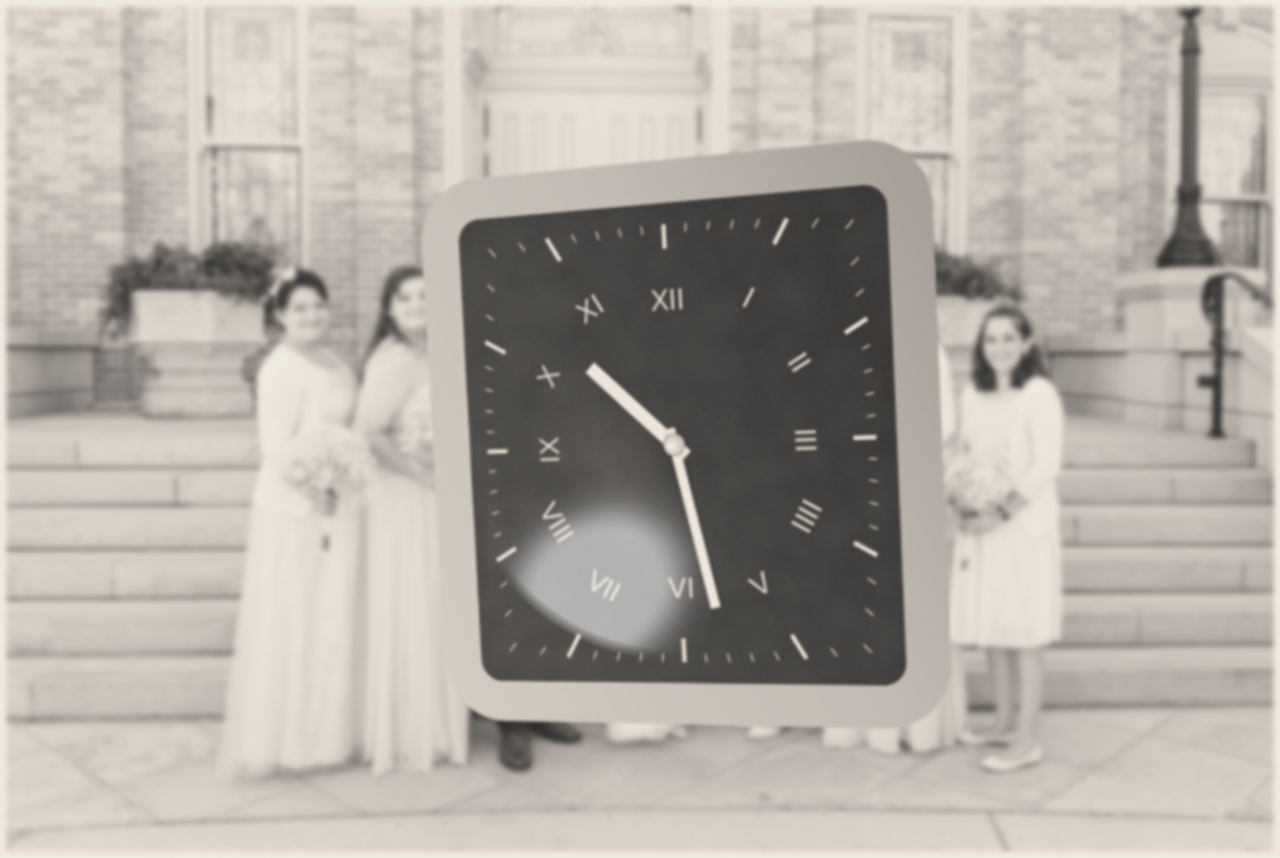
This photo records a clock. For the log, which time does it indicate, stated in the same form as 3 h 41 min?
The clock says 10 h 28 min
